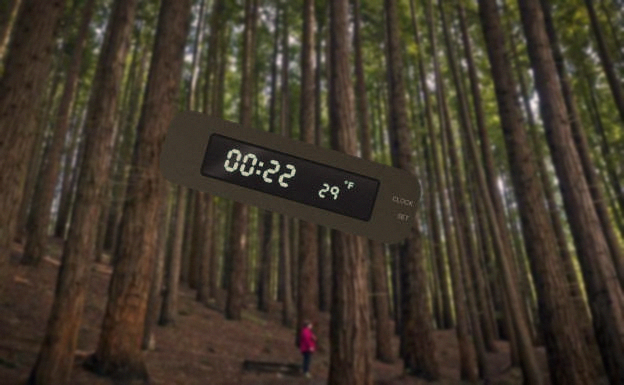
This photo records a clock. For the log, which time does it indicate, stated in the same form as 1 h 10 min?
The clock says 0 h 22 min
